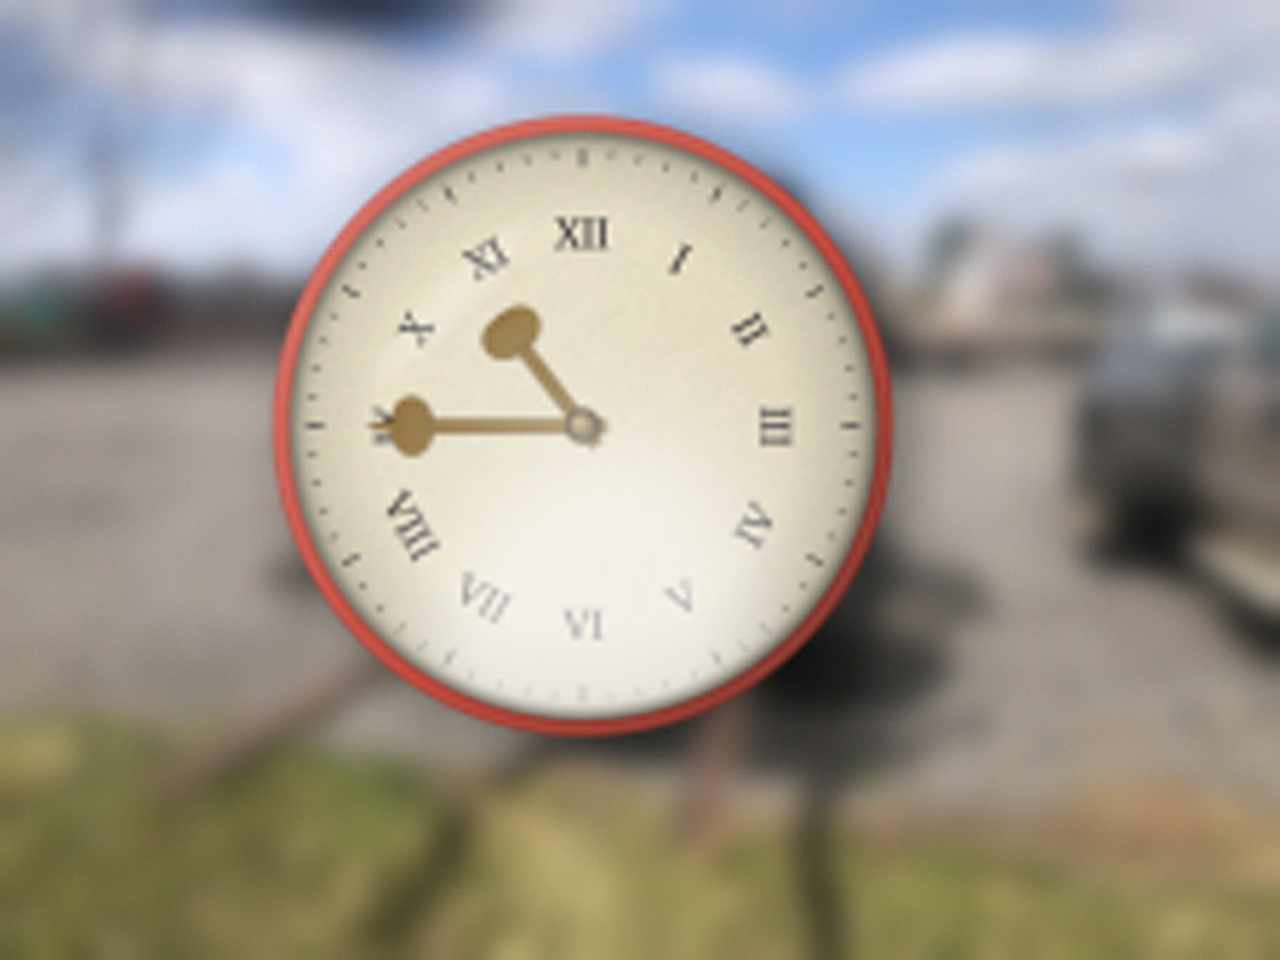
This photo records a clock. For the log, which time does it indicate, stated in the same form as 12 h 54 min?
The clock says 10 h 45 min
